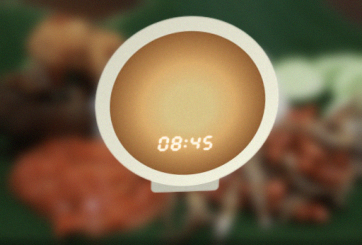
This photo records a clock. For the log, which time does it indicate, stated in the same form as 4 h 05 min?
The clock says 8 h 45 min
